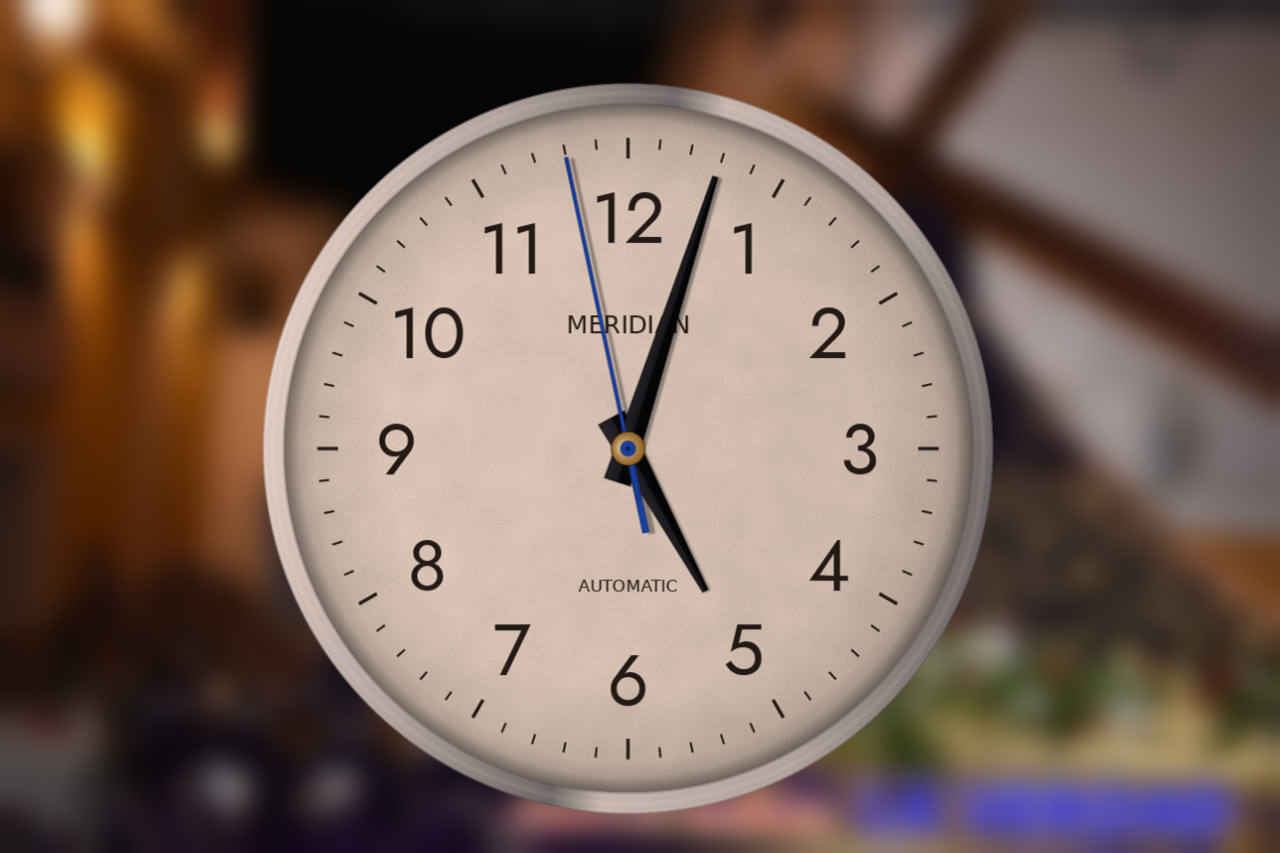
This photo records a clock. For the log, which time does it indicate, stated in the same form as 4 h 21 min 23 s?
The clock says 5 h 02 min 58 s
